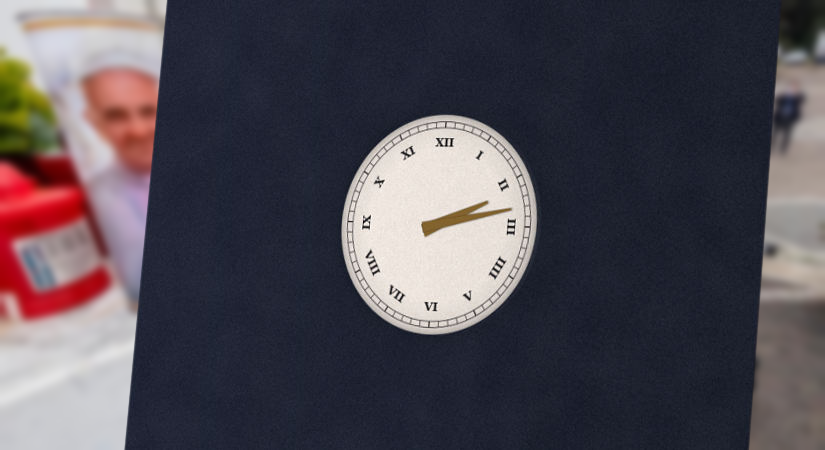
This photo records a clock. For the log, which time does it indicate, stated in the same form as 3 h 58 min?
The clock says 2 h 13 min
